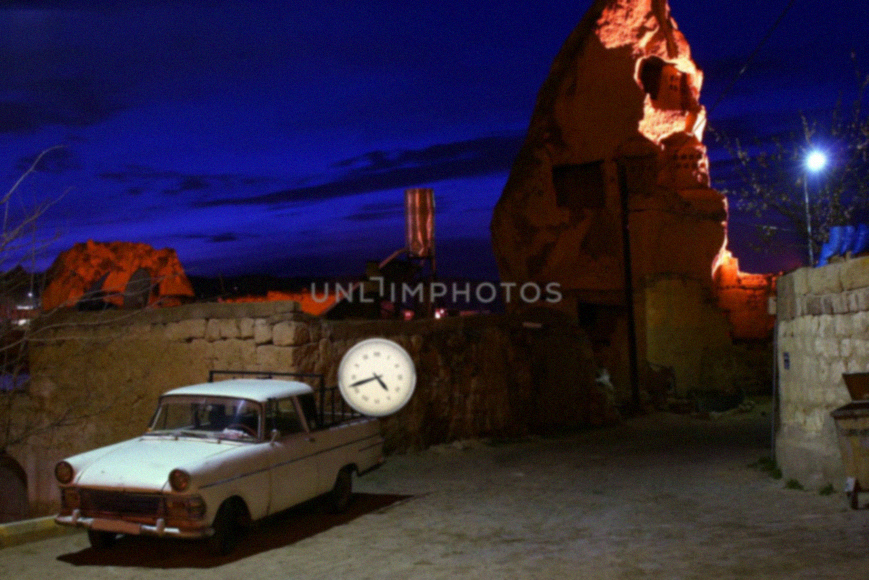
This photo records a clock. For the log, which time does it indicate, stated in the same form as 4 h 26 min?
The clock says 4 h 42 min
